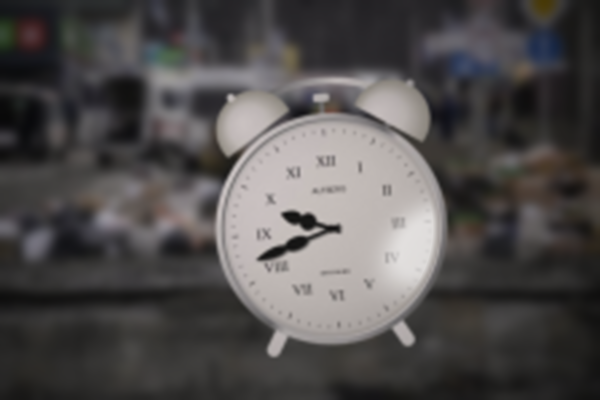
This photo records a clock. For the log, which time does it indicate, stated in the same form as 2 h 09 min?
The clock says 9 h 42 min
